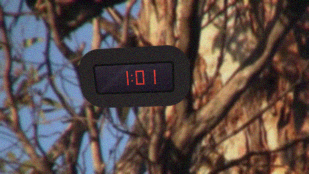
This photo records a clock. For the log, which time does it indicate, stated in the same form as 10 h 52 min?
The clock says 1 h 01 min
